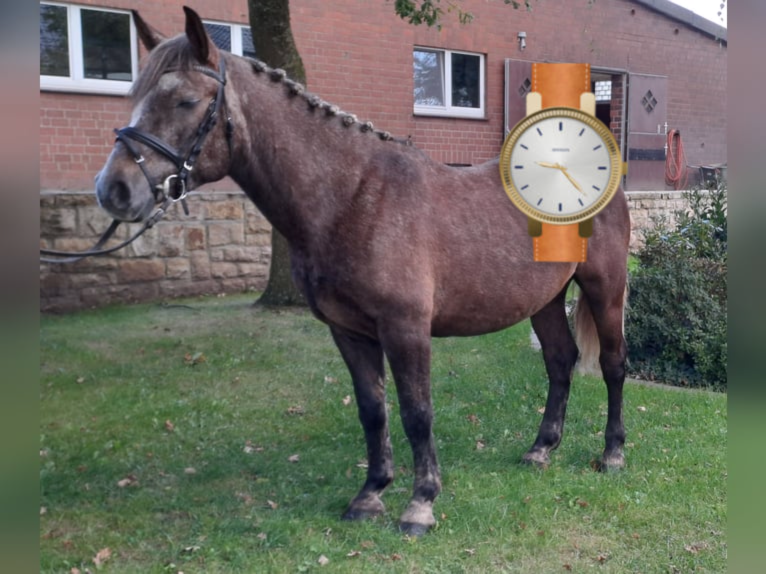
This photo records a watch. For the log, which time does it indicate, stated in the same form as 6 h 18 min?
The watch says 9 h 23 min
